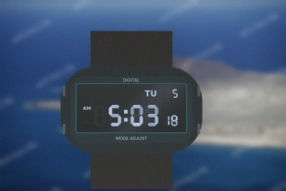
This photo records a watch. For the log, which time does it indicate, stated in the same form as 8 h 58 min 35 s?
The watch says 5 h 03 min 18 s
